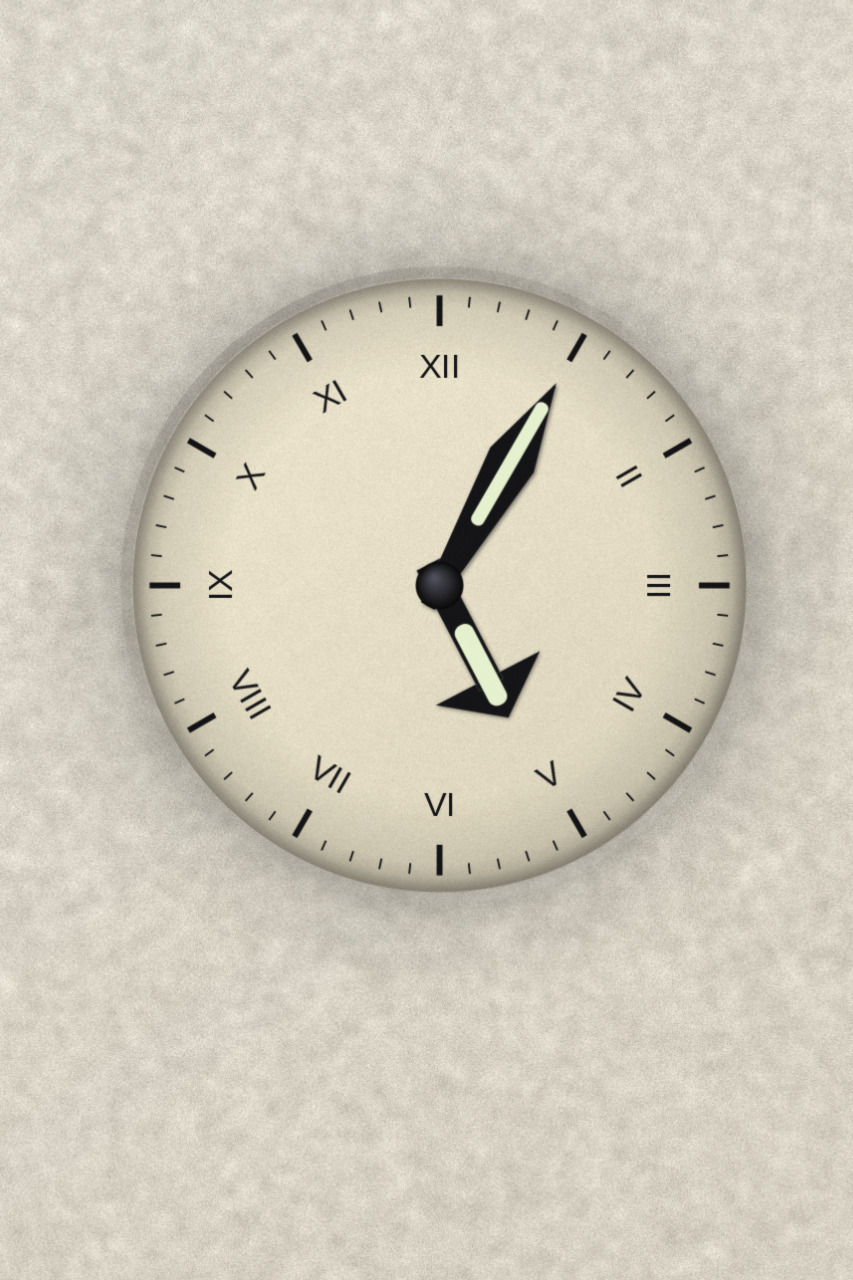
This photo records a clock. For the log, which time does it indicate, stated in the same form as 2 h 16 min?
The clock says 5 h 05 min
